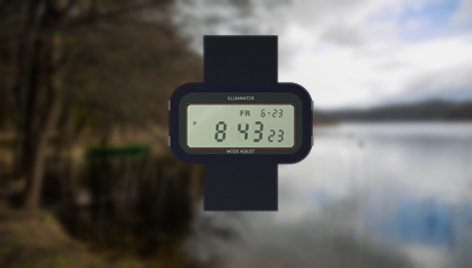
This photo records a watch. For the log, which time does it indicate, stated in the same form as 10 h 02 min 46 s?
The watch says 8 h 43 min 23 s
